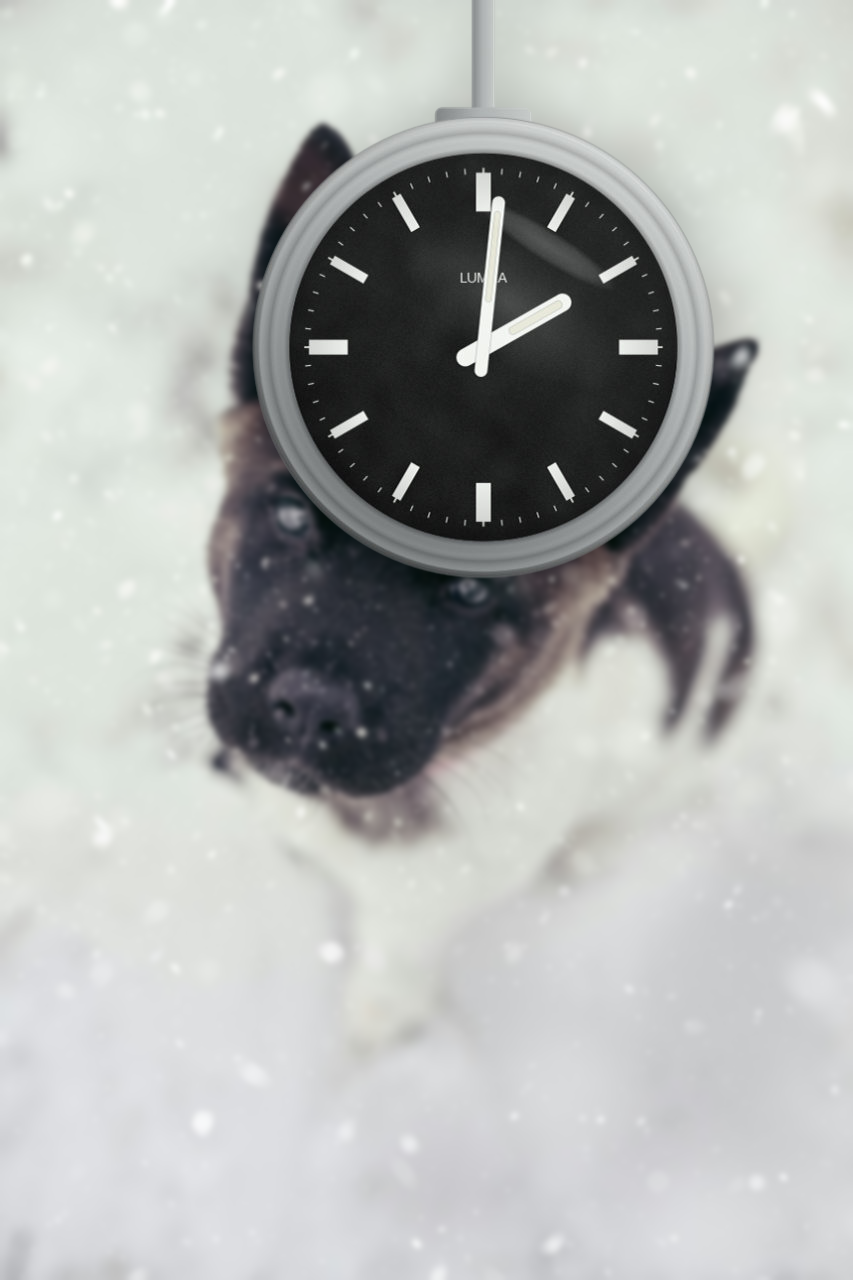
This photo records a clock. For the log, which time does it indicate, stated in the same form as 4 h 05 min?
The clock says 2 h 01 min
